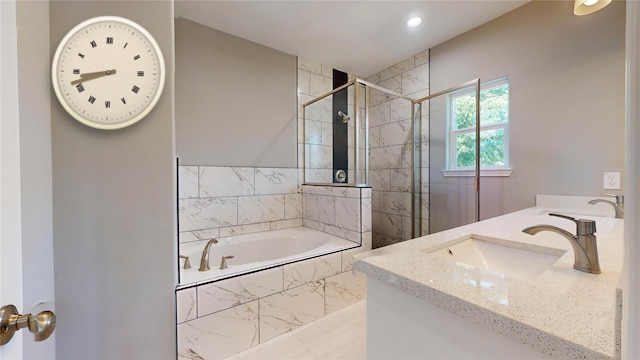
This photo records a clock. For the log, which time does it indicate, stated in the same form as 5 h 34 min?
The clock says 8 h 42 min
